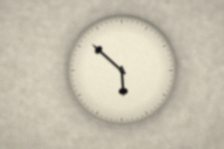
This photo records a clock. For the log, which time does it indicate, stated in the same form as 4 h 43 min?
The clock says 5 h 52 min
